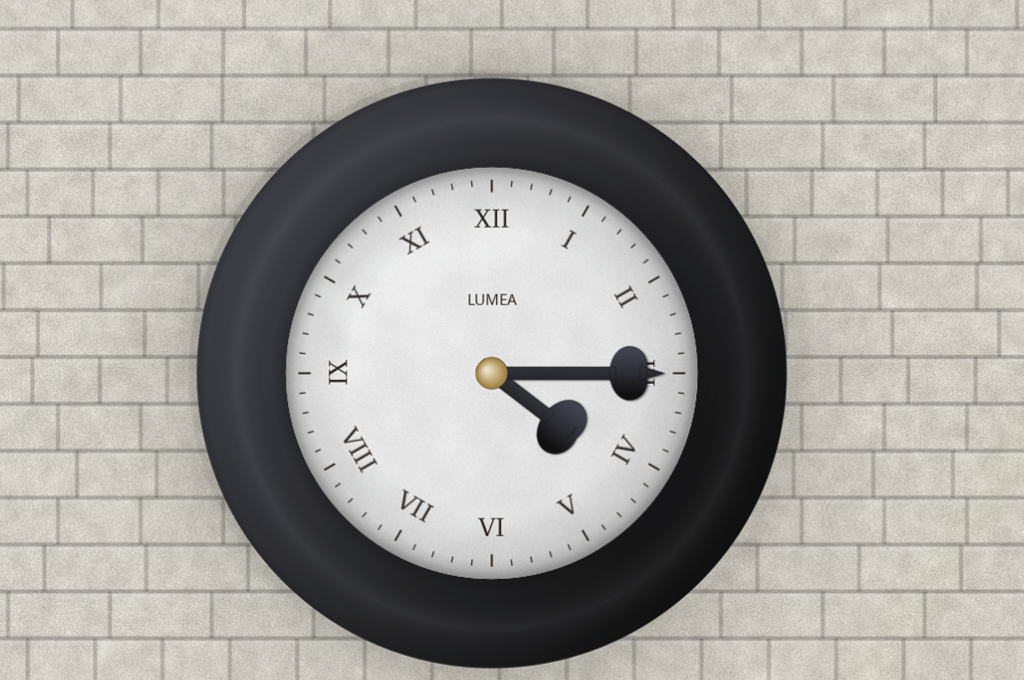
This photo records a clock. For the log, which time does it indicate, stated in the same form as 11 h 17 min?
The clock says 4 h 15 min
